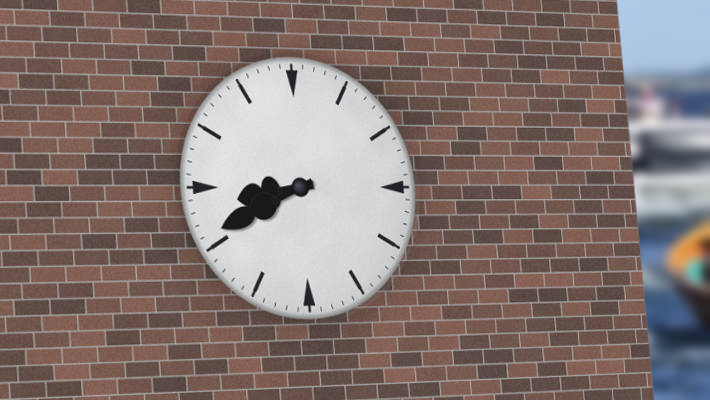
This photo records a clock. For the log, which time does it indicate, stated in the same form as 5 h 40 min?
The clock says 8 h 41 min
